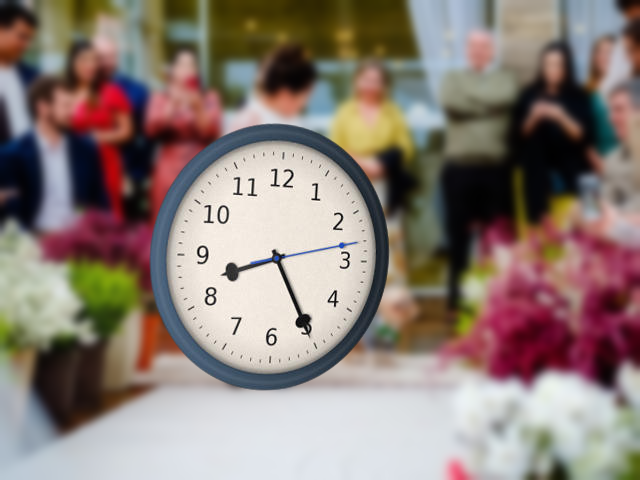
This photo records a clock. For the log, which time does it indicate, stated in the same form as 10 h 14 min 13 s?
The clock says 8 h 25 min 13 s
